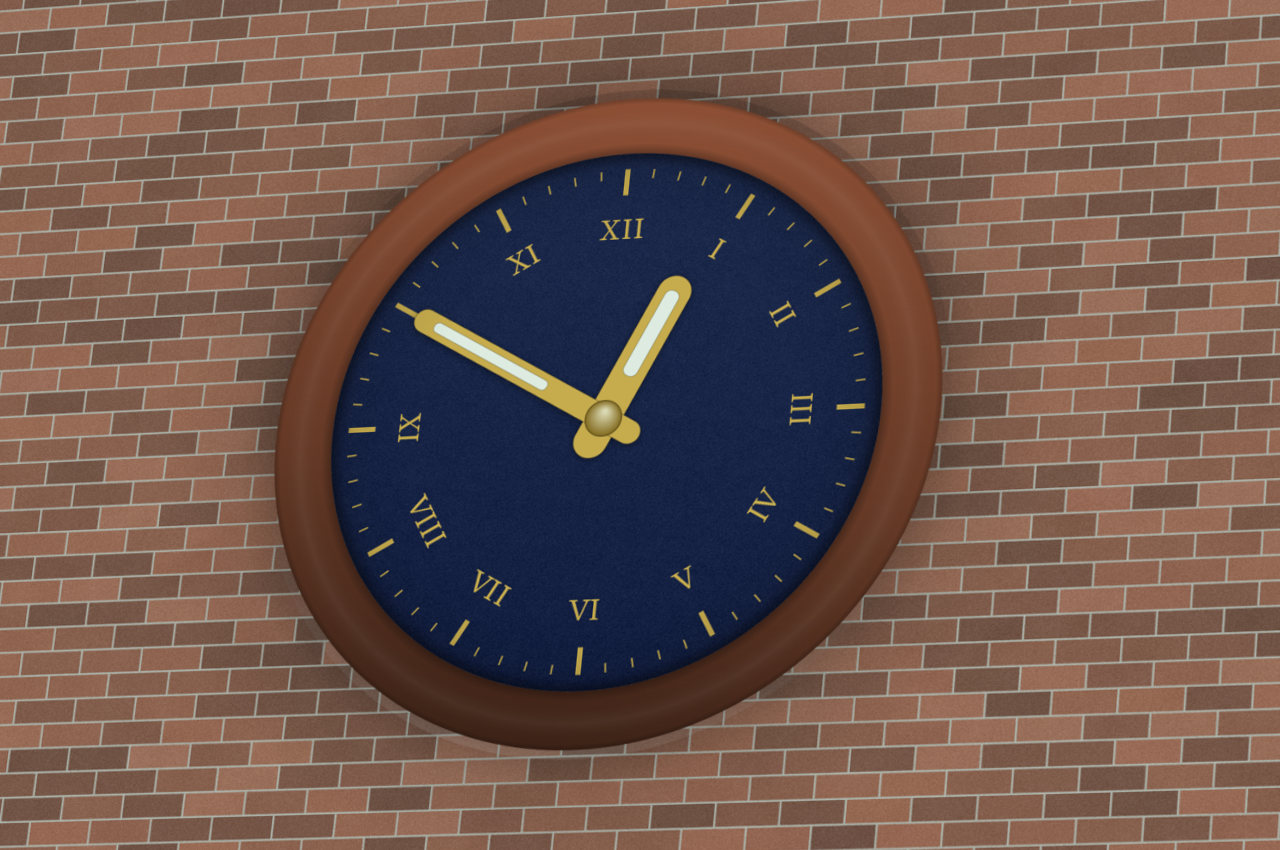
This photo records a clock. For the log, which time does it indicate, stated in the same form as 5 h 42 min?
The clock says 12 h 50 min
